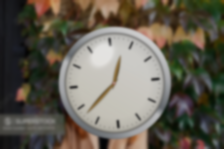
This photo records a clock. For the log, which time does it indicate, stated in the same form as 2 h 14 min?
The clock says 12 h 38 min
